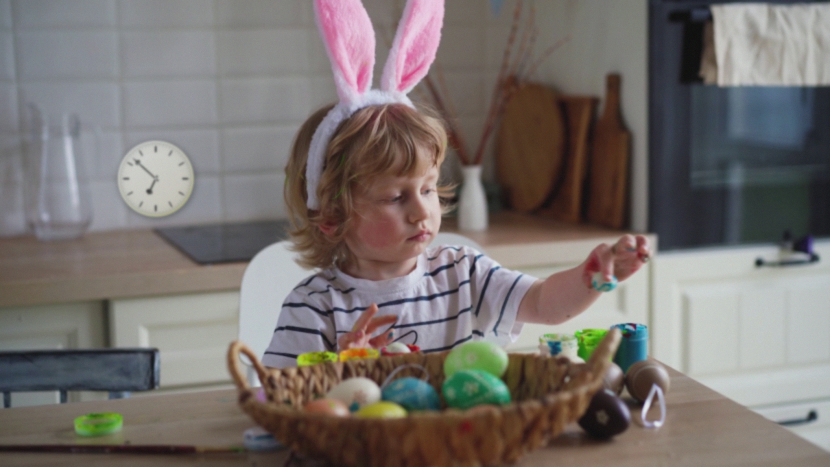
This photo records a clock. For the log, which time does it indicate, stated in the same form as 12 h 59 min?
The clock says 6 h 52 min
